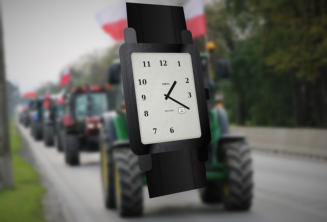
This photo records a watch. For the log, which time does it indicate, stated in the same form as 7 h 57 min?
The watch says 1 h 20 min
